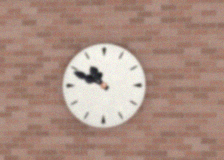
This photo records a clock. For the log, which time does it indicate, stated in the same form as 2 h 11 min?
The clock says 10 h 49 min
